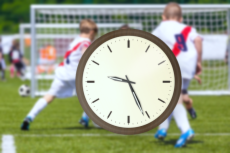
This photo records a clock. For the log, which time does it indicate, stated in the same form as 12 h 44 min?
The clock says 9 h 26 min
